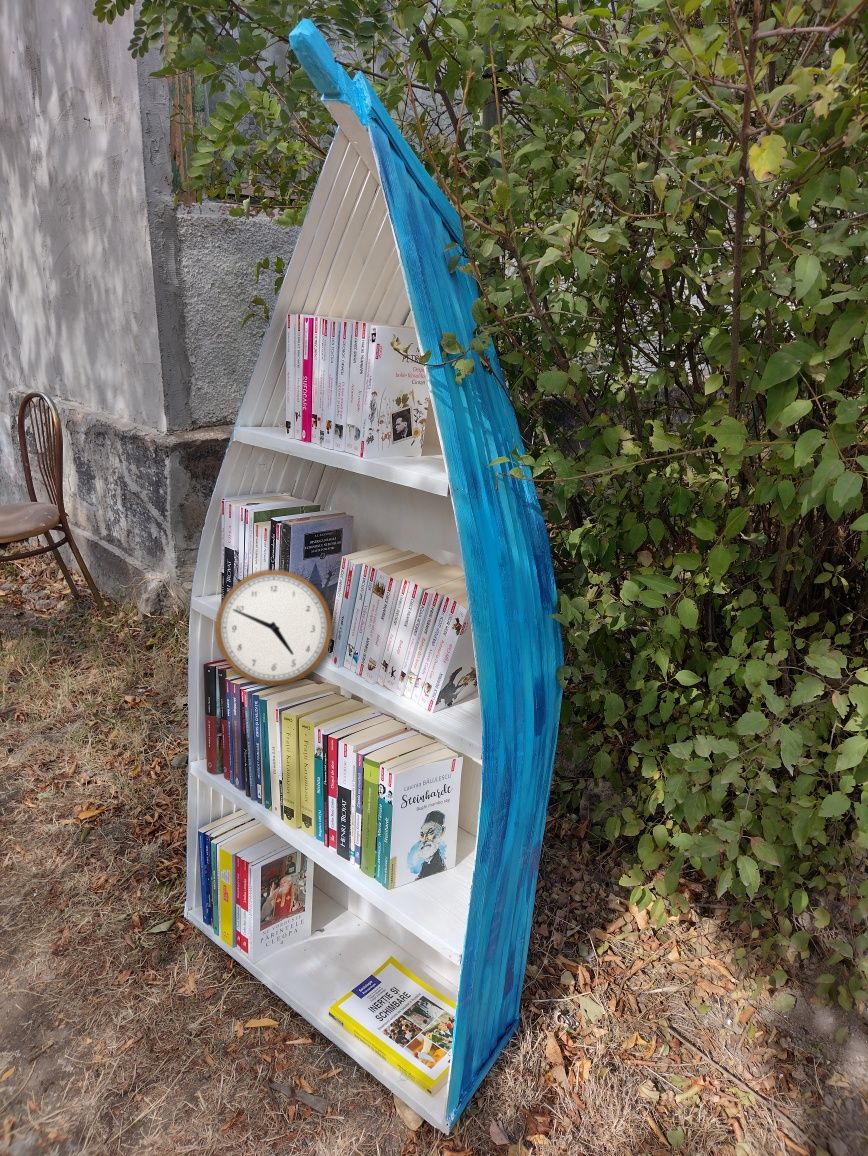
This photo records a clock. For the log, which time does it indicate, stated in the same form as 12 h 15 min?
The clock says 4 h 49 min
